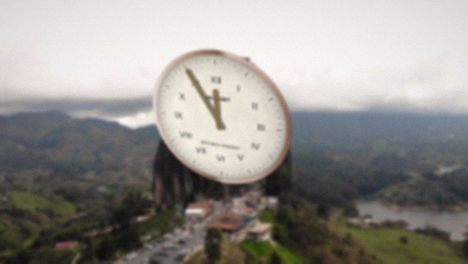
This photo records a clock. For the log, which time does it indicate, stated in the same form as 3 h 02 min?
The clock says 11 h 55 min
